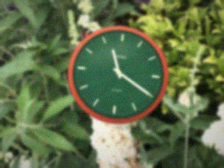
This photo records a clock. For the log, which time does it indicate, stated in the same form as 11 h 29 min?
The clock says 11 h 20 min
